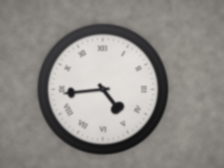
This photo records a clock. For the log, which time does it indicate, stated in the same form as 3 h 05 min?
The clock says 4 h 44 min
